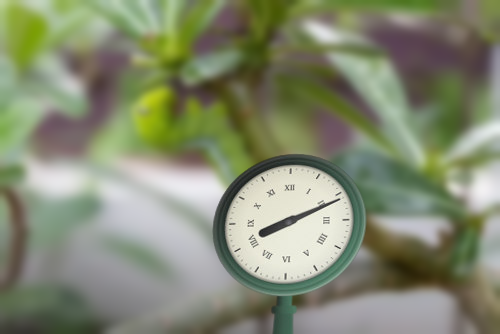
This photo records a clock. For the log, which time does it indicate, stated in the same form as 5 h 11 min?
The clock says 8 h 11 min
